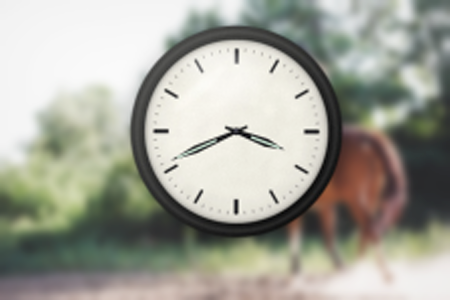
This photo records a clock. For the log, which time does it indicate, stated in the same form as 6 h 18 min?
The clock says 3 h 41 min
